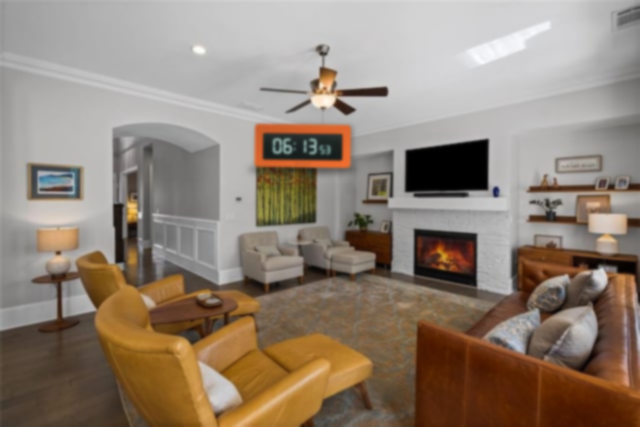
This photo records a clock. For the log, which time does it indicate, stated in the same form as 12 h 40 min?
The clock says 6 h 13 min
